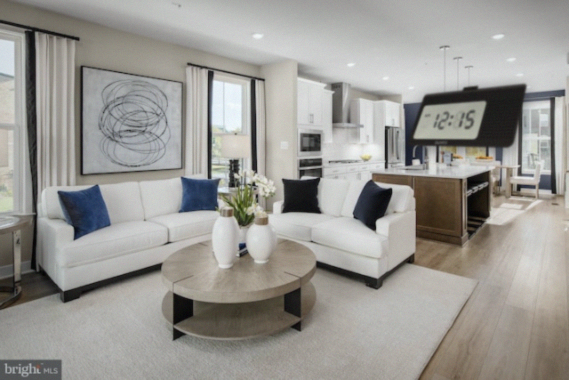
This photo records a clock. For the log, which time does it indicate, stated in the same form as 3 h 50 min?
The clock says 12 h 15 min
